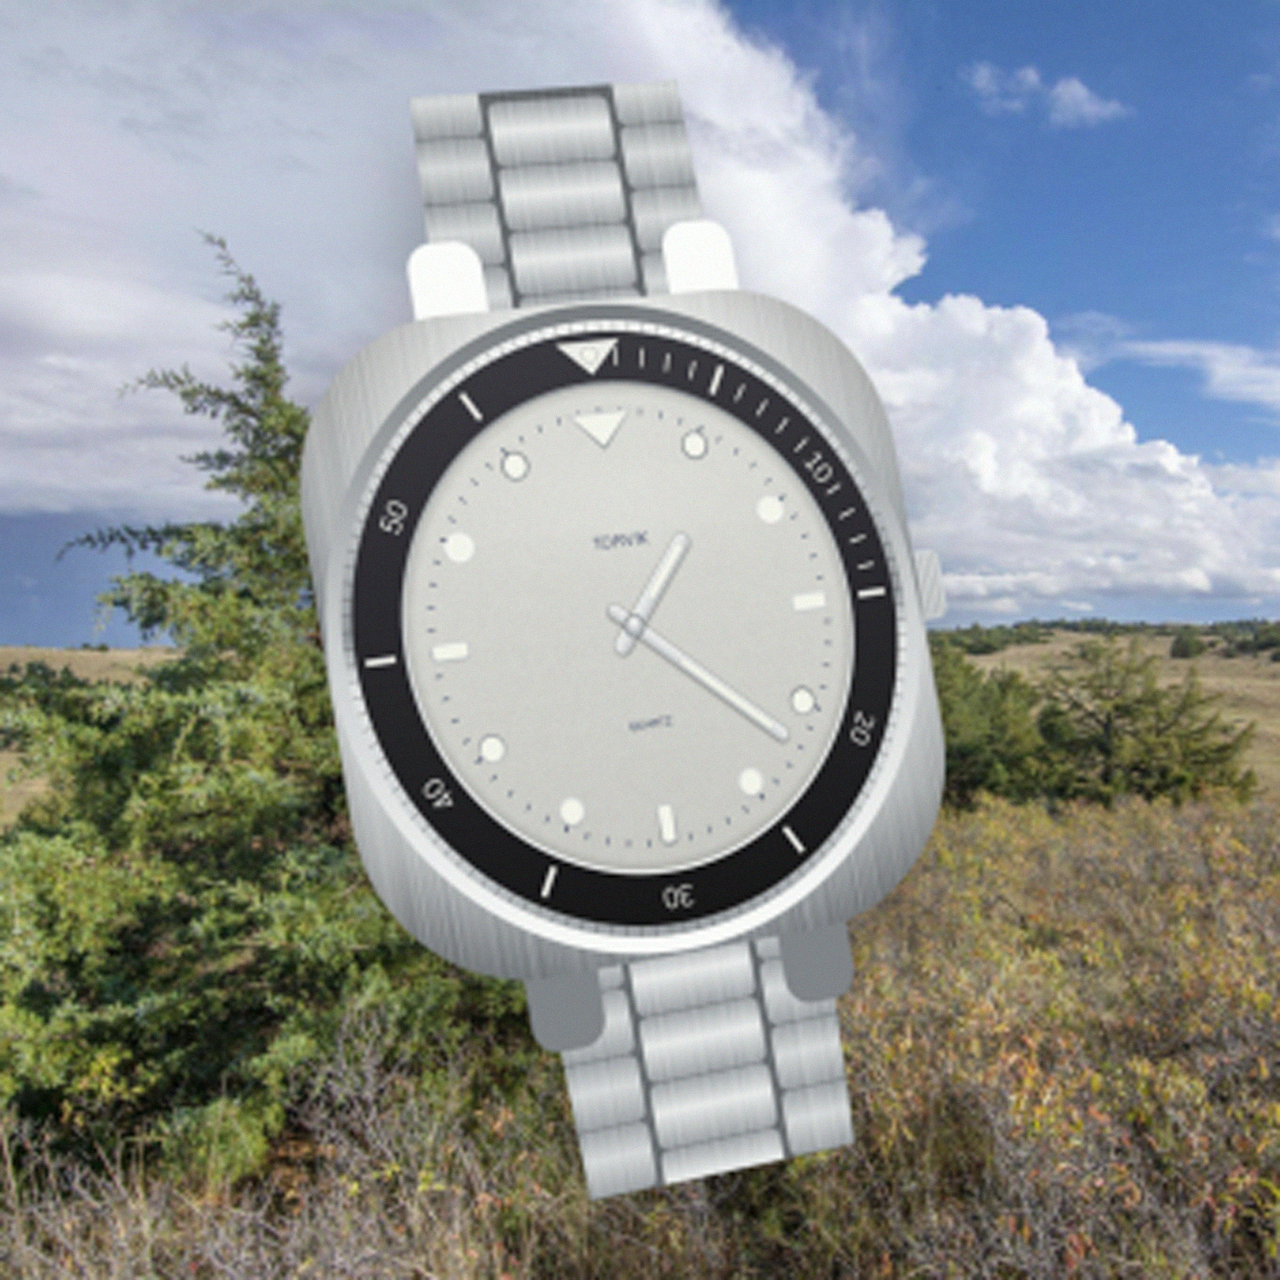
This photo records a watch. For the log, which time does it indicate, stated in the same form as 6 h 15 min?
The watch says 1 h 22 min
